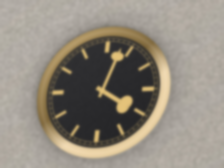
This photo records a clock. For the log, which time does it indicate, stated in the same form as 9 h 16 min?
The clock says 4 h 03 min
